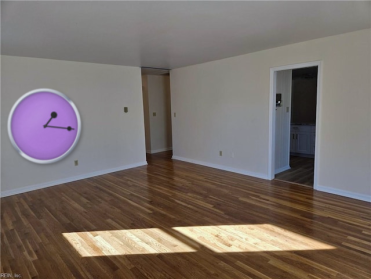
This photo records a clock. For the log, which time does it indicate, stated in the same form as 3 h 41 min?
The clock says 1 h 16 min
